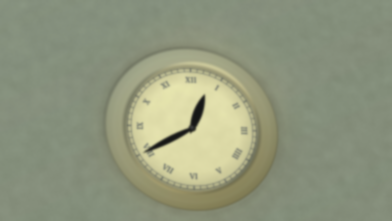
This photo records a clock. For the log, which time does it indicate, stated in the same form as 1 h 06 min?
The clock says 12 h 40 min
